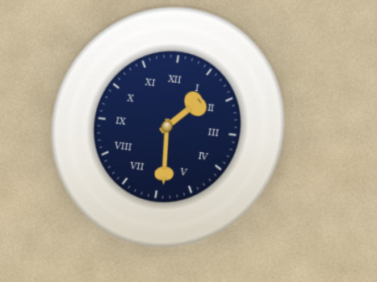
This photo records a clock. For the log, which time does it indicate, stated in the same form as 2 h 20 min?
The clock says 1 h 29 min
